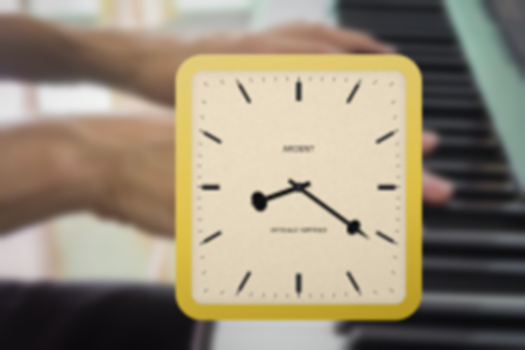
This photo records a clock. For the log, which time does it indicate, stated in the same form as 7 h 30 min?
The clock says 8 h 21 min
